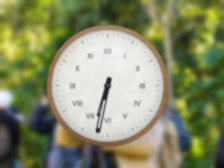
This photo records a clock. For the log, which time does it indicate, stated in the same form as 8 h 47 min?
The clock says 6 h 32 min
